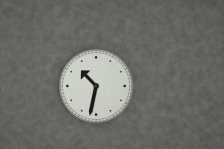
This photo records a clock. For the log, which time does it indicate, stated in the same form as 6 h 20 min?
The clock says 10 h 32 min
